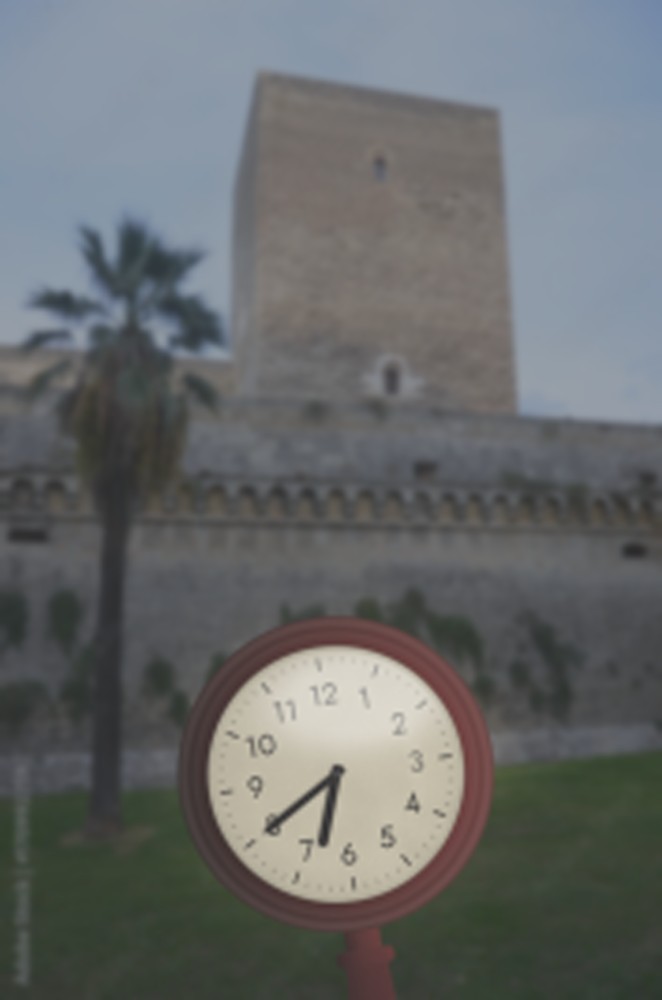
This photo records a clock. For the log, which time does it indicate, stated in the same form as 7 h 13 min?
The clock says 6 h 40 min
